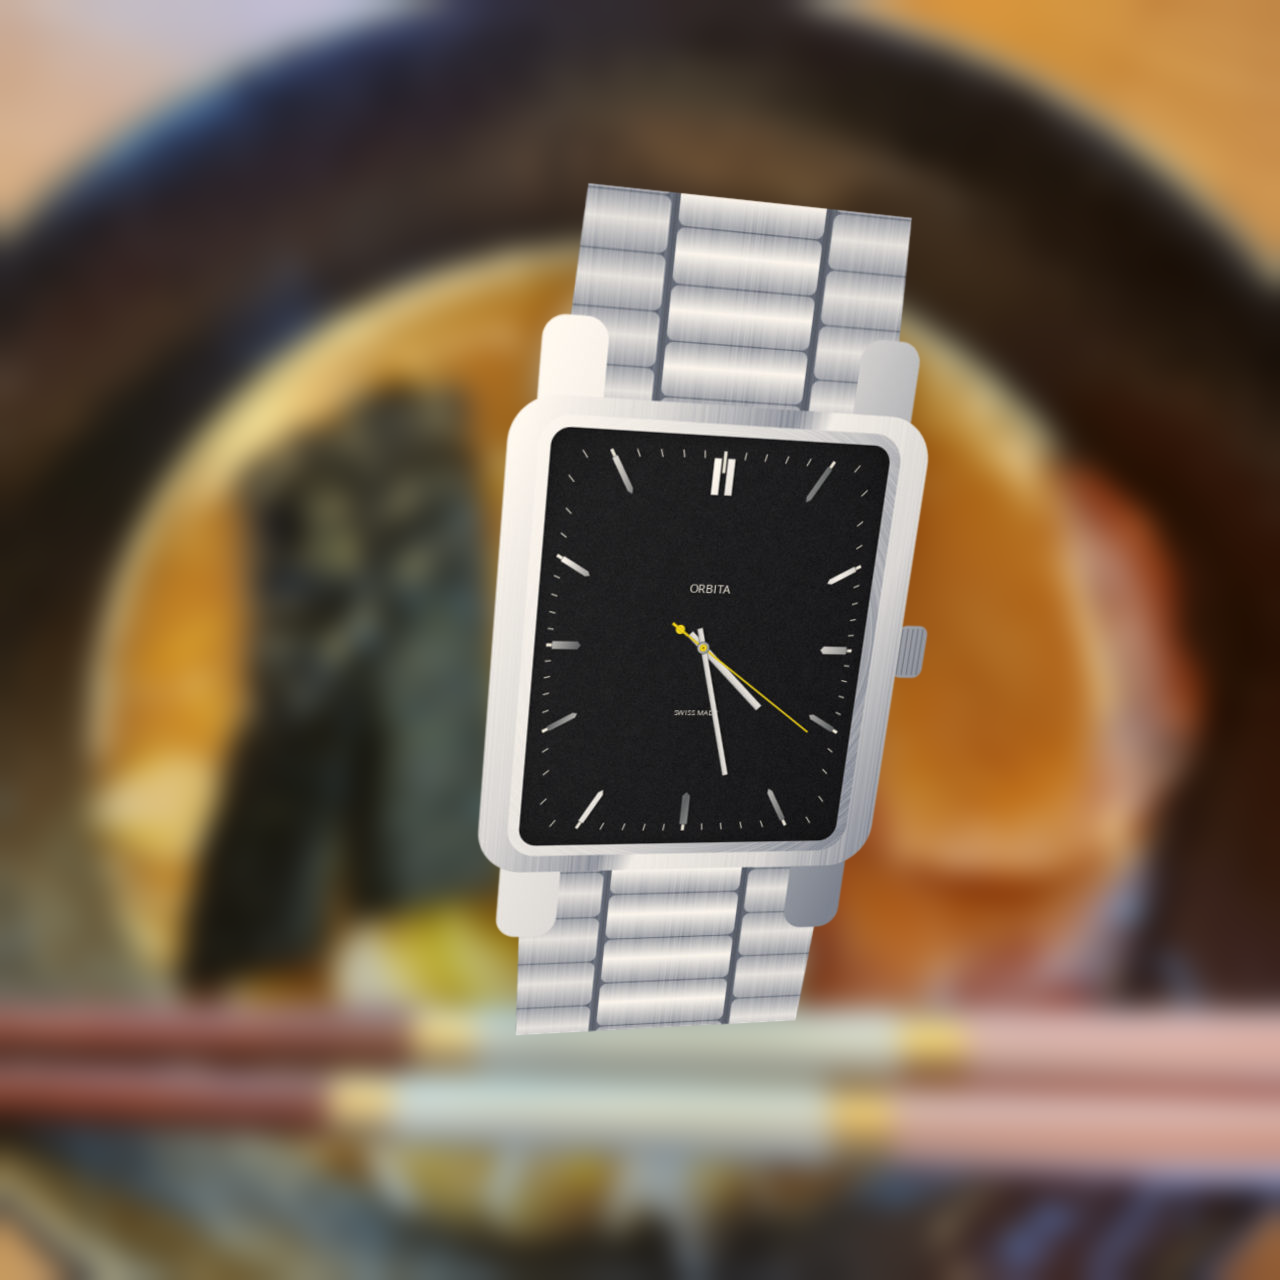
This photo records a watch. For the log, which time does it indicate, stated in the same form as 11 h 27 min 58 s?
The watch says 4 h 27 min 21 s
